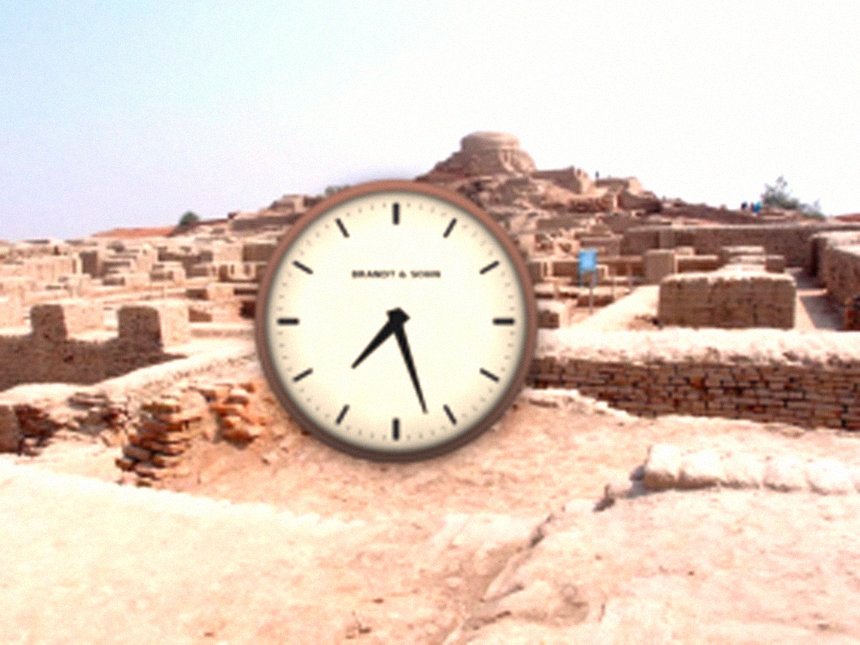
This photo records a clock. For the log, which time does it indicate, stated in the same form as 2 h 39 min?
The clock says 7 h 27 min
